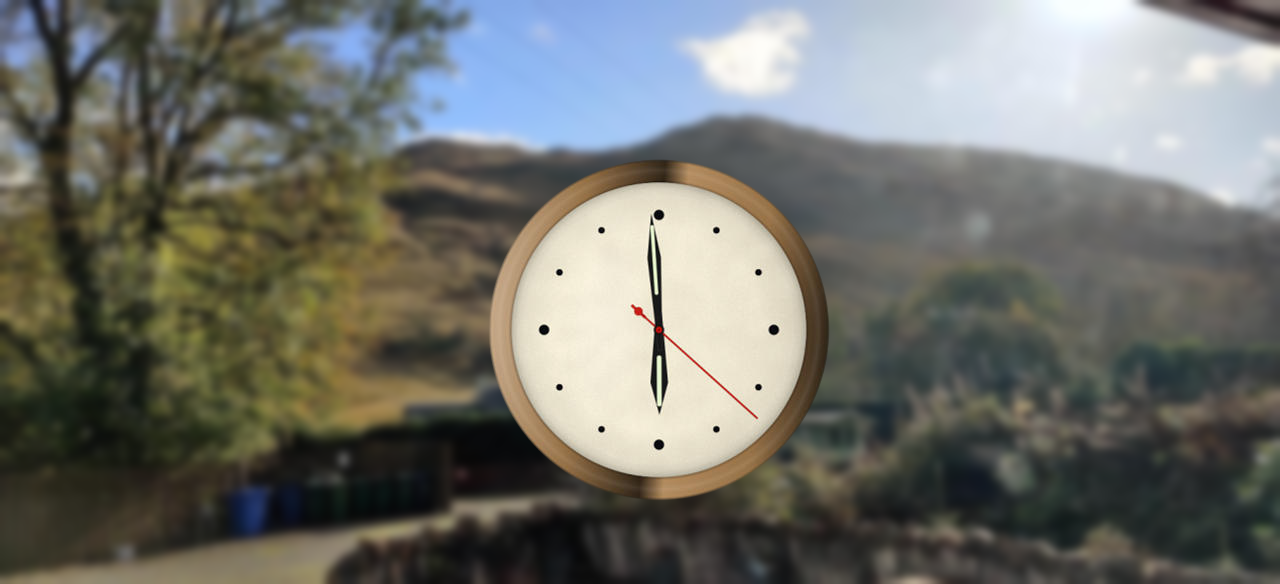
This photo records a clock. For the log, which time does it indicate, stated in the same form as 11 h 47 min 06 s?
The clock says 5 h 59 min 22 s
